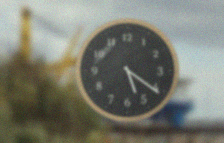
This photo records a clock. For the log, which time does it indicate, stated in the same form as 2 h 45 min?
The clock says 5 h 21 min
